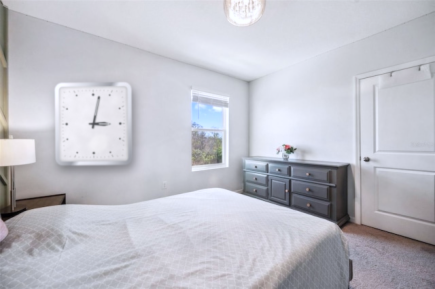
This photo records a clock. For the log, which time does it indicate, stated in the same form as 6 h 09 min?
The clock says 3 h 02 min
